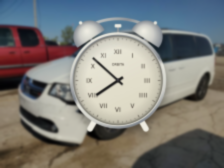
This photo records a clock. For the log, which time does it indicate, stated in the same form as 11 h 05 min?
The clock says 7 h 52 min
